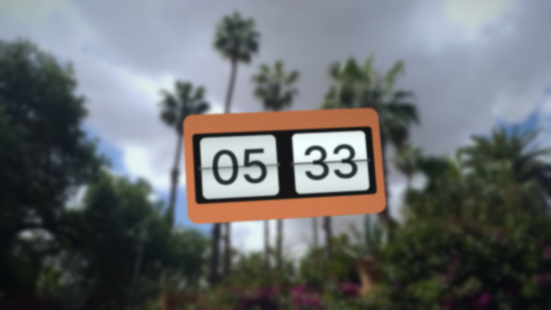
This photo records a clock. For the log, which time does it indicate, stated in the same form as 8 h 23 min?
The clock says 5 h 33 min
